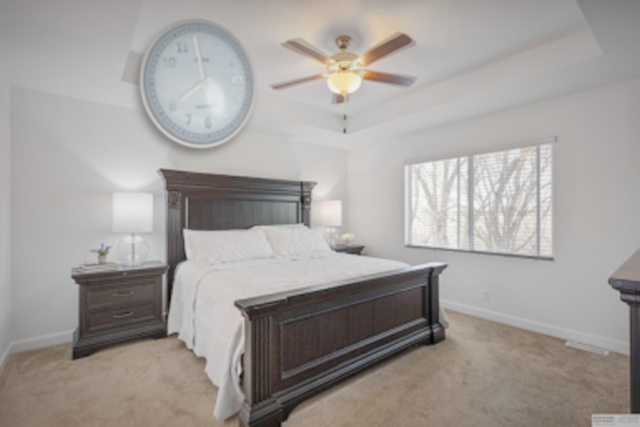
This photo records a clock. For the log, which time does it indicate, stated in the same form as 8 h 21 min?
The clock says 7 h 59 min
